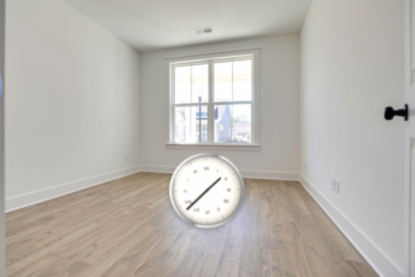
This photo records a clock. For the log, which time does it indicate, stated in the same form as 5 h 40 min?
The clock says 1 h 38 min
